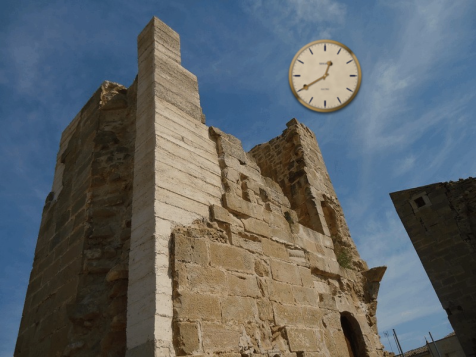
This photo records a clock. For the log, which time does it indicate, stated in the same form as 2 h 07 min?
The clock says 12 h 40 min
